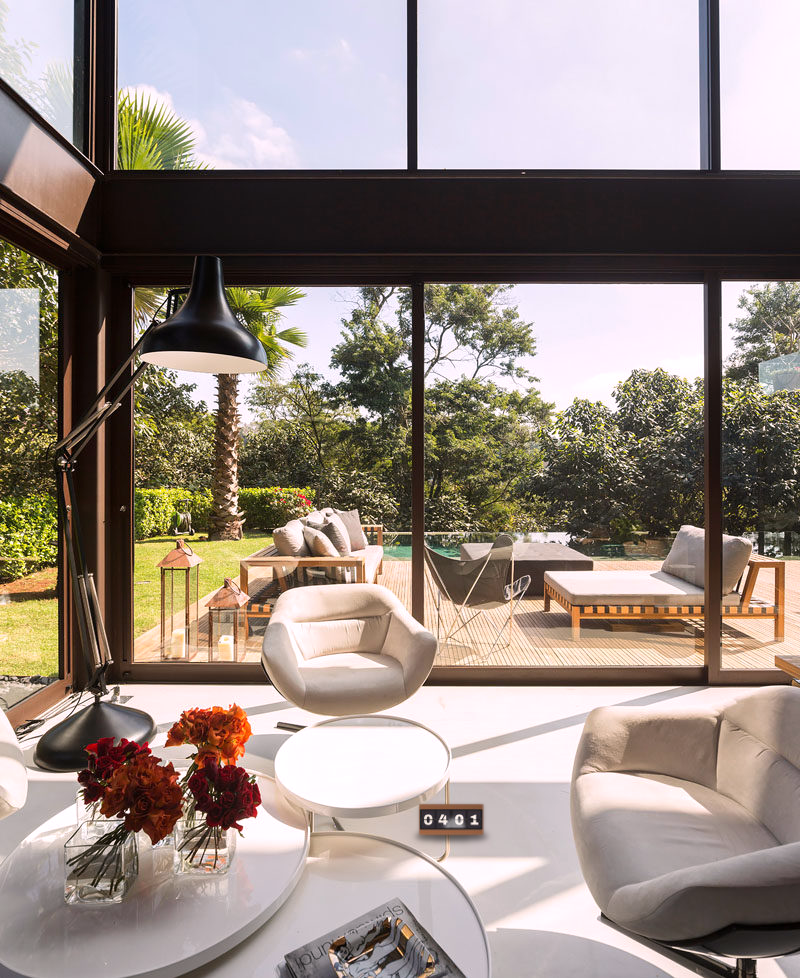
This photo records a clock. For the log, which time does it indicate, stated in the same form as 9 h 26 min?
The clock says 4 h 01 min
